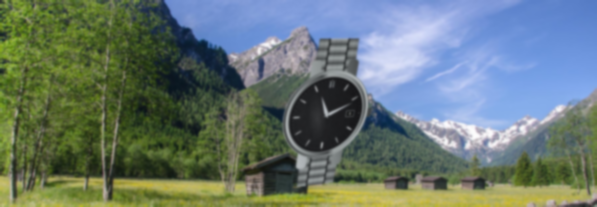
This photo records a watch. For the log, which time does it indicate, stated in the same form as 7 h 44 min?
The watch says 11 h 11 min
